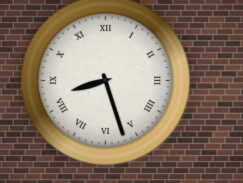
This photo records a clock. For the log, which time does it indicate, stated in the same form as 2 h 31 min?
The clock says 8 h 27 min
